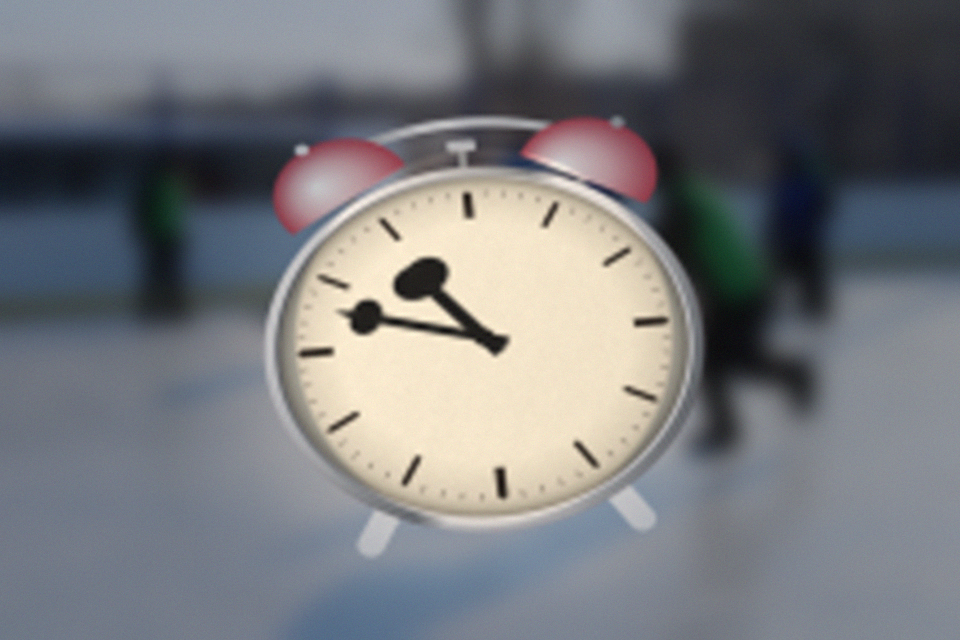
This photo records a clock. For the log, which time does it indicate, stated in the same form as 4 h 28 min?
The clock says 10 h 48 min
